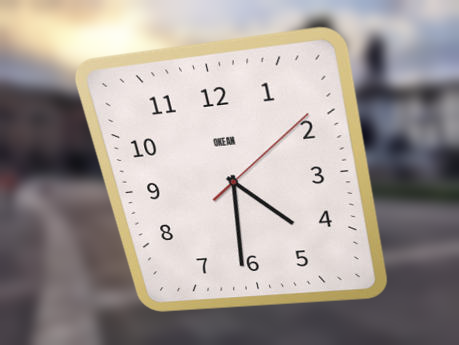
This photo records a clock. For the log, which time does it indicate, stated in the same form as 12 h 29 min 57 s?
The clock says 4 h 31 min 09 s
